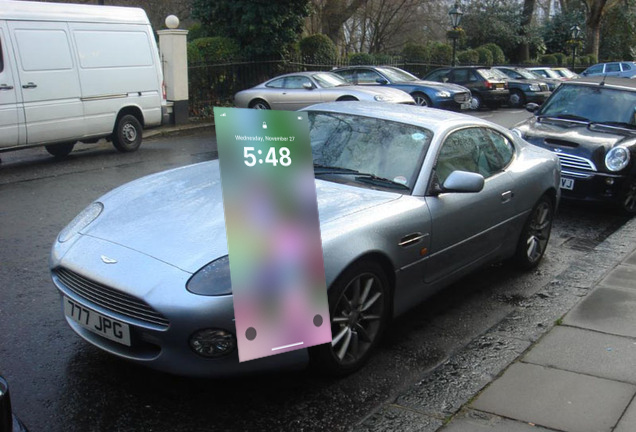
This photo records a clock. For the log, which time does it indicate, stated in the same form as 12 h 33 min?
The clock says 5 h 48 min
